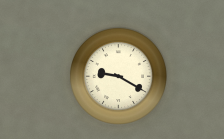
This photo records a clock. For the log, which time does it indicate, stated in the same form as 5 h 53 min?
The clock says 9 h 20 min
